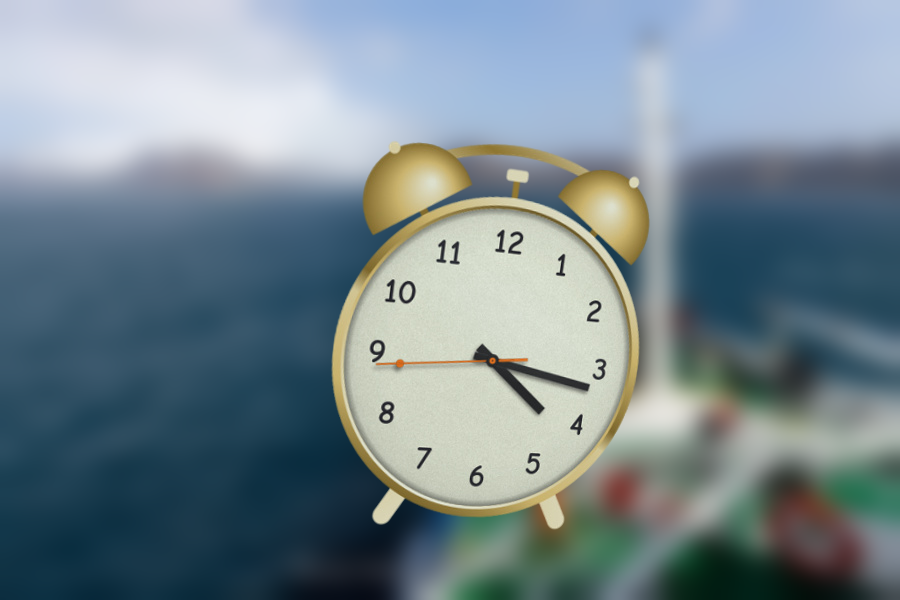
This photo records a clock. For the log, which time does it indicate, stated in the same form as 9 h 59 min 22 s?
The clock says 4 h 16 min 44 s
